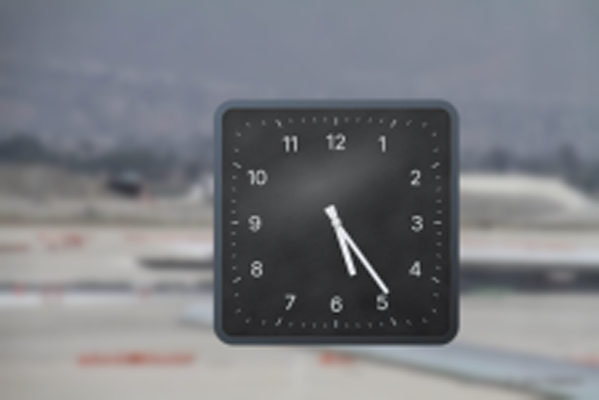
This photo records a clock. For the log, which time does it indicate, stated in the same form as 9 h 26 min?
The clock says 5 h 24 min
